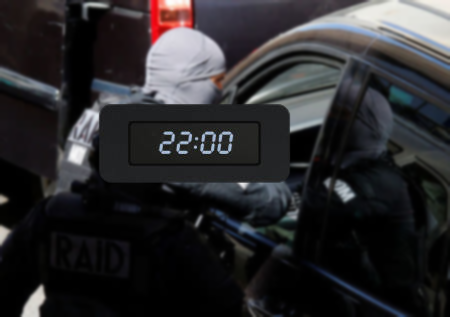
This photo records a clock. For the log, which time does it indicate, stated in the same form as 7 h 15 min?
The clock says 22 h 00 min
